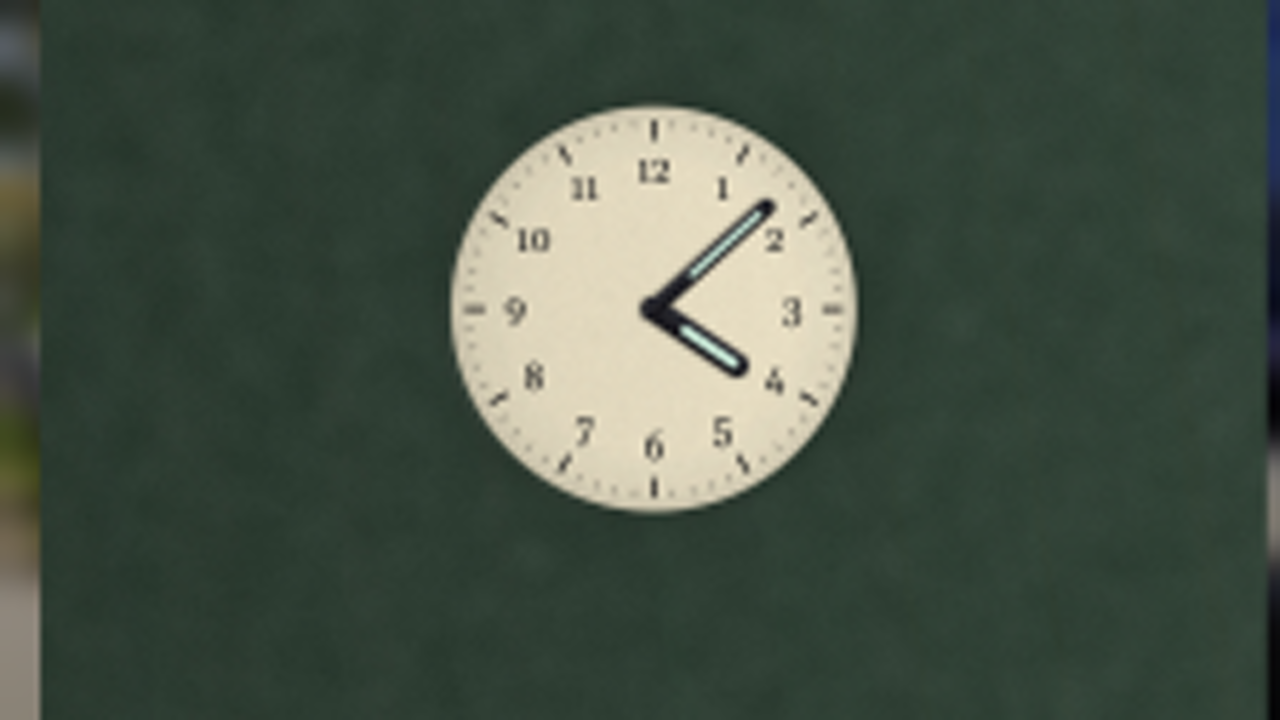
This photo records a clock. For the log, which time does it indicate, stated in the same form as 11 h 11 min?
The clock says 4 h 08 min
